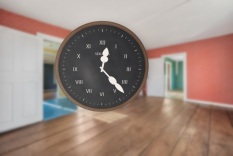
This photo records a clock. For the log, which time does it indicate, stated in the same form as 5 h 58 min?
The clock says 12 h 23 min
